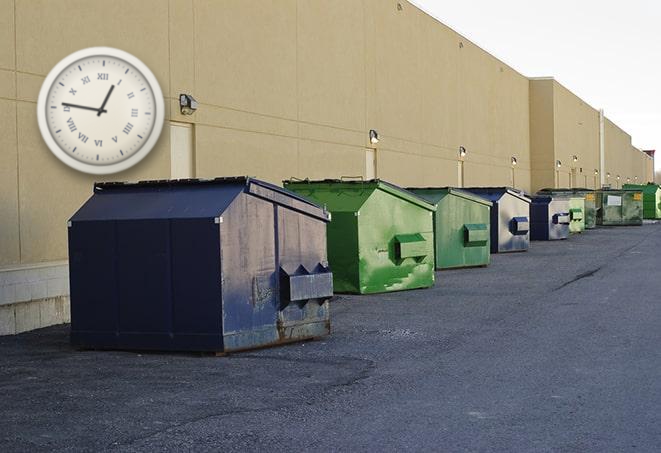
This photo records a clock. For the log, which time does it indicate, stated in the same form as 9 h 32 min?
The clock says 12 h 46 min
